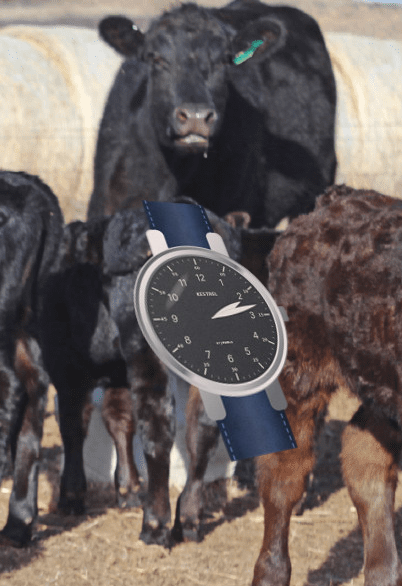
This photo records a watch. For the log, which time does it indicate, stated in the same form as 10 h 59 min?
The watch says 2 h 13 min
